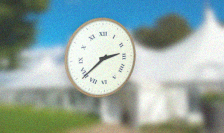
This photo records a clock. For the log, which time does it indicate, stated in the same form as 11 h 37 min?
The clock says 2 h 39 min
